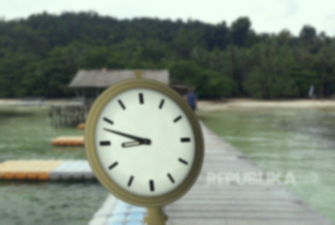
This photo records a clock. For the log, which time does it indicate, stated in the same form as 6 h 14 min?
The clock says 8 h 48 min
